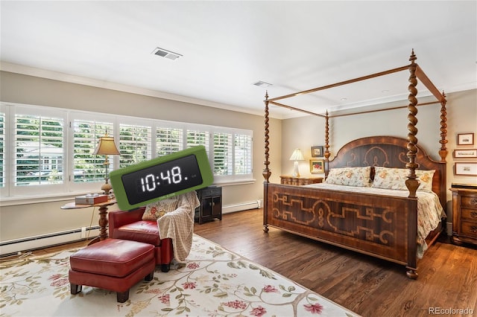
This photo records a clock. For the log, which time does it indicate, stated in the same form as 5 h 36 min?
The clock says 10 h 48 min
